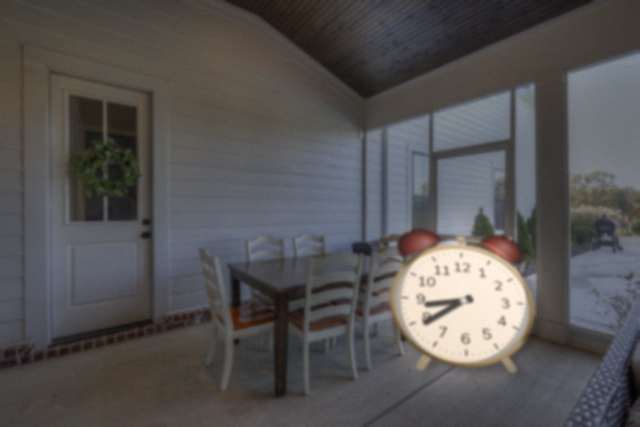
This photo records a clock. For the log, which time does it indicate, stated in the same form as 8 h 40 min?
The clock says 8 h 39 min
